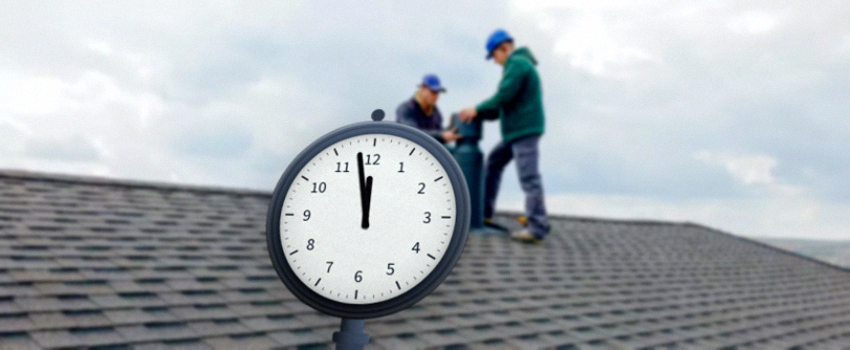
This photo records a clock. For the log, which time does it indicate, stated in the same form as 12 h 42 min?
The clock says 11 h 58 min
